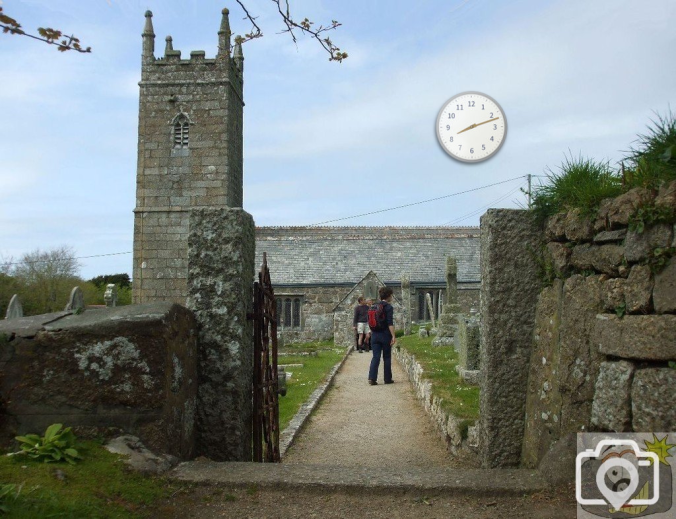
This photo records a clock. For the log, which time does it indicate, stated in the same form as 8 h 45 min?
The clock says 8 h 12 min
